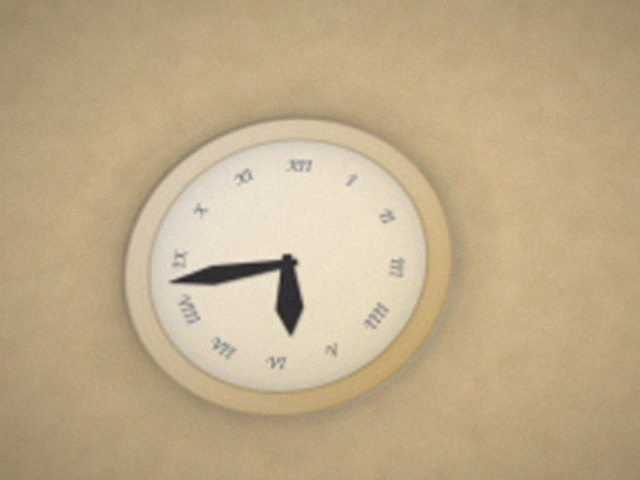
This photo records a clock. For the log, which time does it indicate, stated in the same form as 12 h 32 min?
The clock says 5 h 43 min
